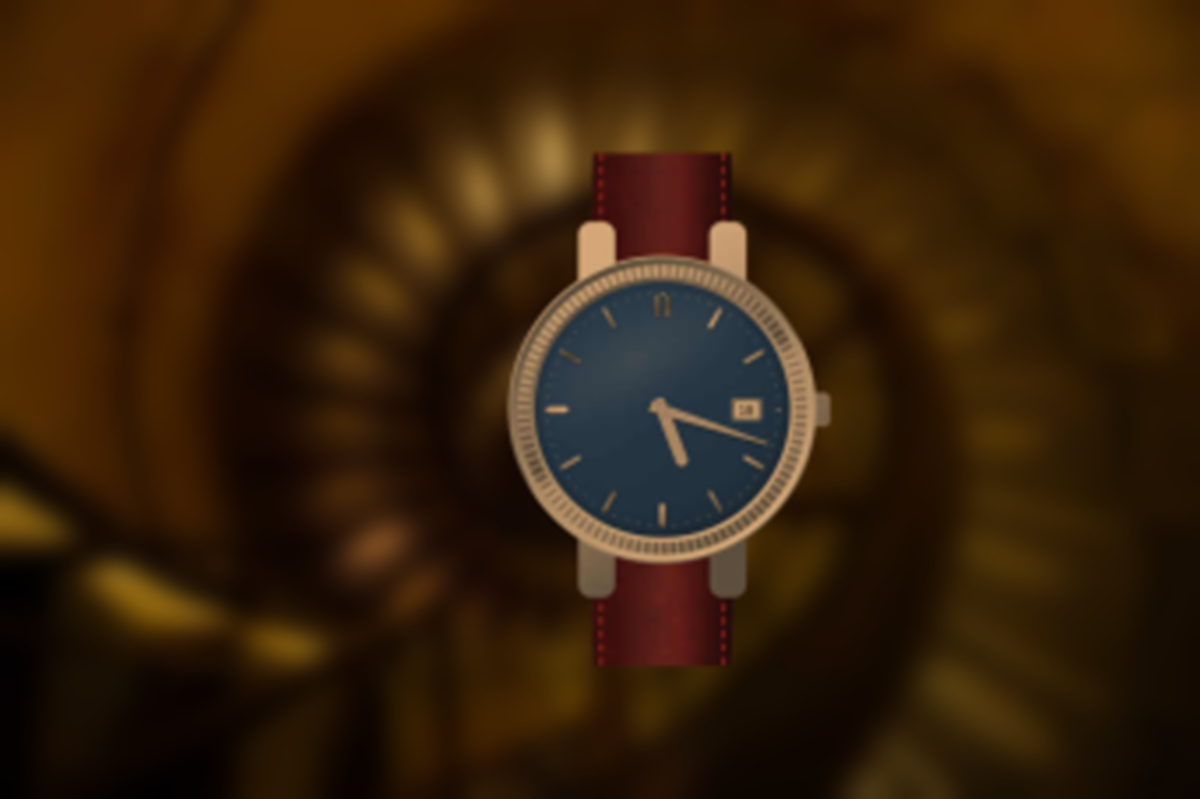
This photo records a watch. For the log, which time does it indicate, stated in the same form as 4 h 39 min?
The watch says 5 h 18 min
